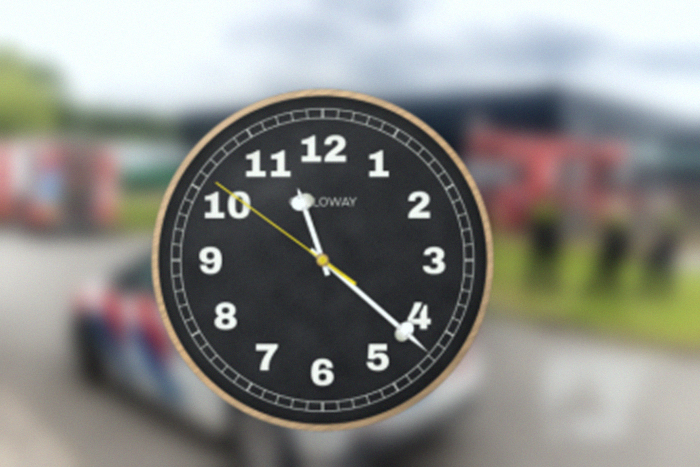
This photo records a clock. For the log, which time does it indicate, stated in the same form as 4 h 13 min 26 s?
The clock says 11 h 21 min 51 s
